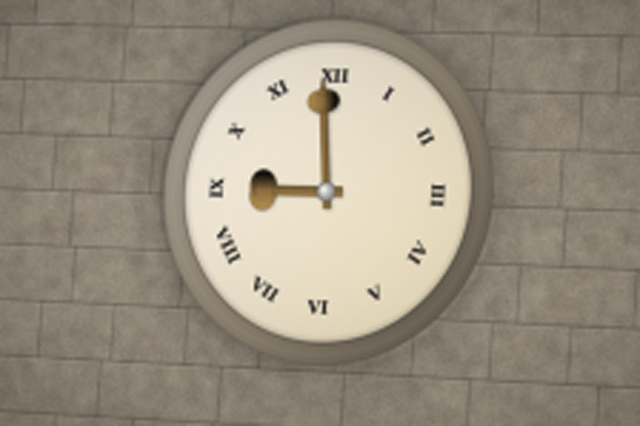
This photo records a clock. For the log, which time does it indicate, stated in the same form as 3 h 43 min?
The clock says 8 h 59 min
